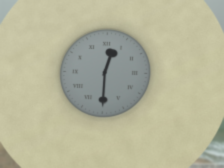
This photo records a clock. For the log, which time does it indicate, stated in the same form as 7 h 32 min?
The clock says 12 h 30 min
